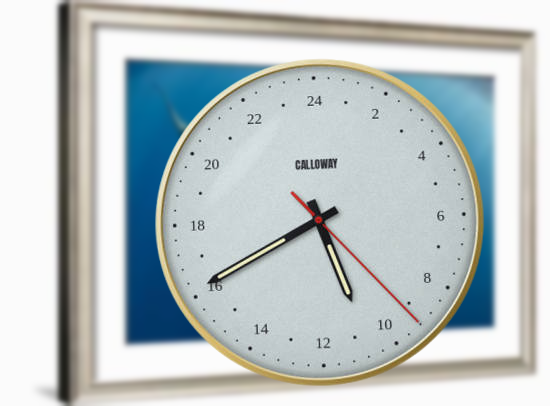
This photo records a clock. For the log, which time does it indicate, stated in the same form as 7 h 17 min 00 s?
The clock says 10 h 40 min 23 s
